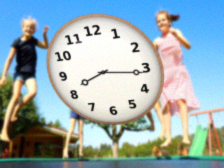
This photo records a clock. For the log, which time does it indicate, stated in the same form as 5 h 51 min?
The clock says 8 h 16 min
